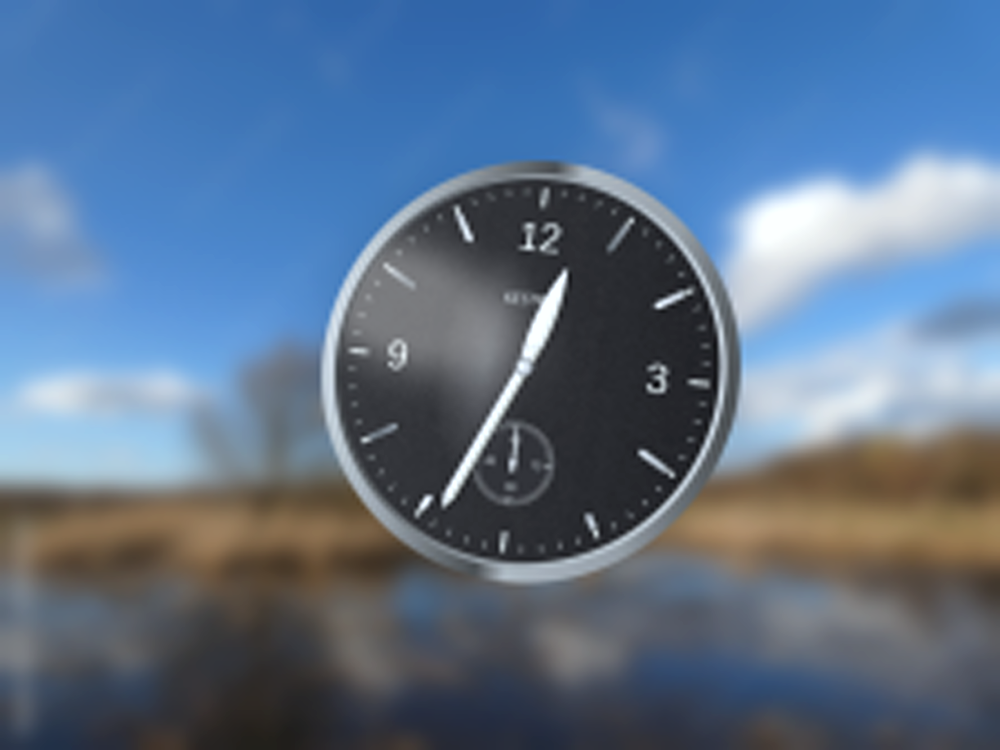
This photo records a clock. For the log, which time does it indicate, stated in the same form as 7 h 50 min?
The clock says 12 h 34 min
